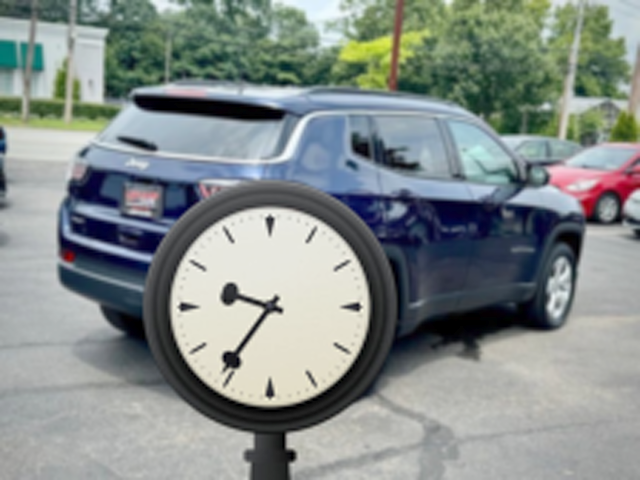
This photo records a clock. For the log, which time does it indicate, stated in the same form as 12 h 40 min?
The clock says 9 h 36 min
